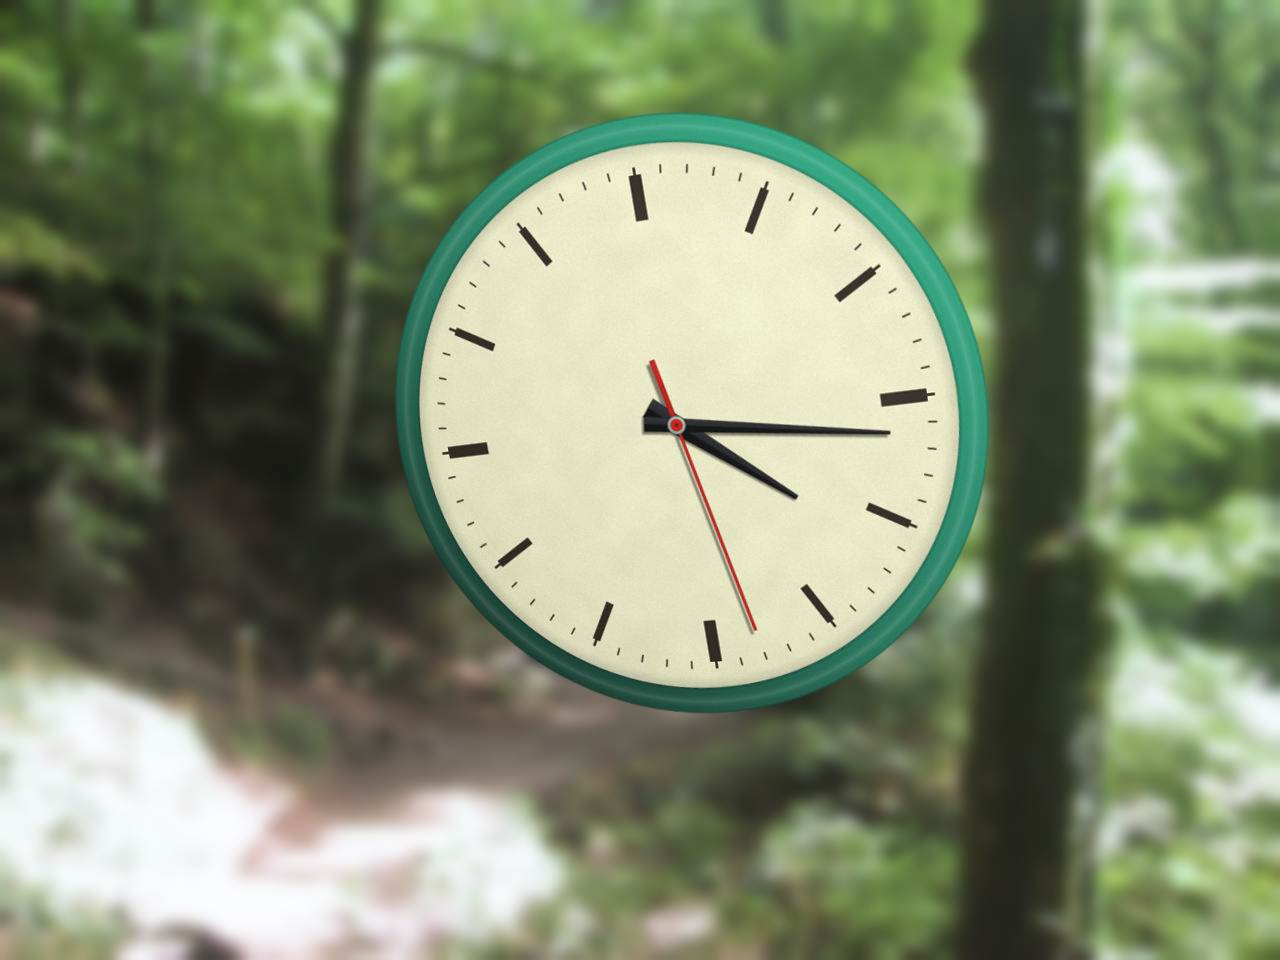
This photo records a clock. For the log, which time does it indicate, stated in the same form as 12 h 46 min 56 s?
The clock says 4 h 16 min 28 s
